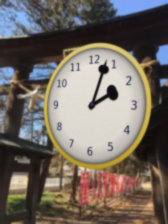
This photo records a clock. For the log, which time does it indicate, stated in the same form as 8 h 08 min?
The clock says 2 h 03 min
